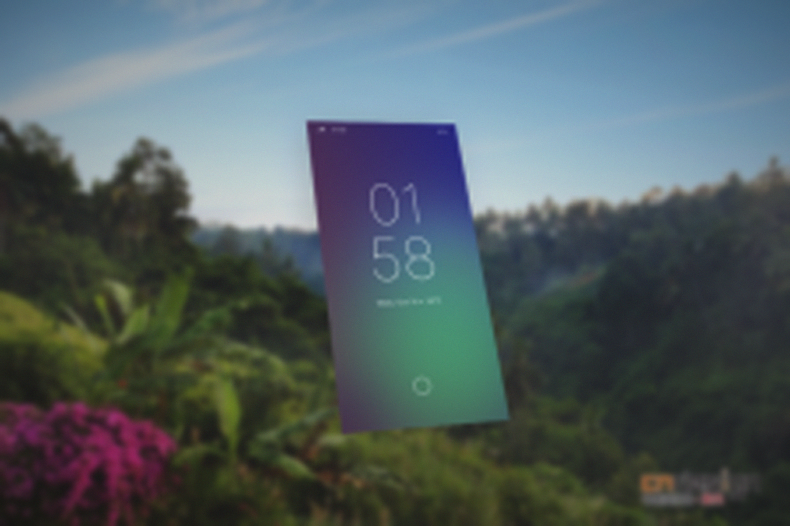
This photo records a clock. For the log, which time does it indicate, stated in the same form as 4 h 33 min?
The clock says 1 h 58 min
